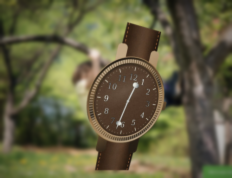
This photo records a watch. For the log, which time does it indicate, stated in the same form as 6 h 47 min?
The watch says 12 h 32 min
